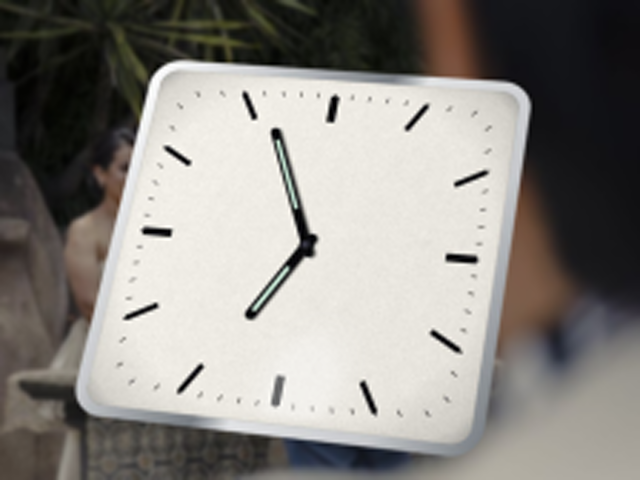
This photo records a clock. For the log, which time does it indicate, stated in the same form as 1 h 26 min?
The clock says 6 h 56 min
